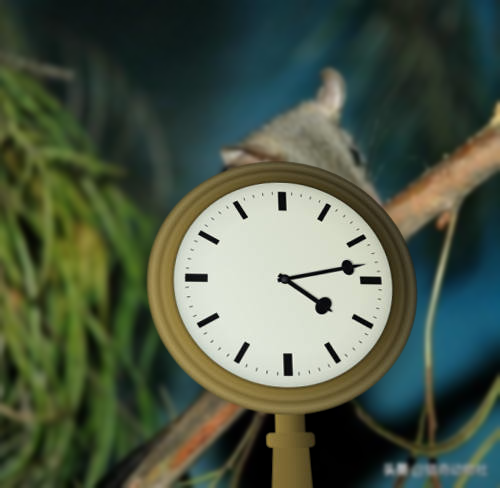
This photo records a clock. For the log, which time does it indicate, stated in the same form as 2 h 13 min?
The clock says 4 h 13 min
